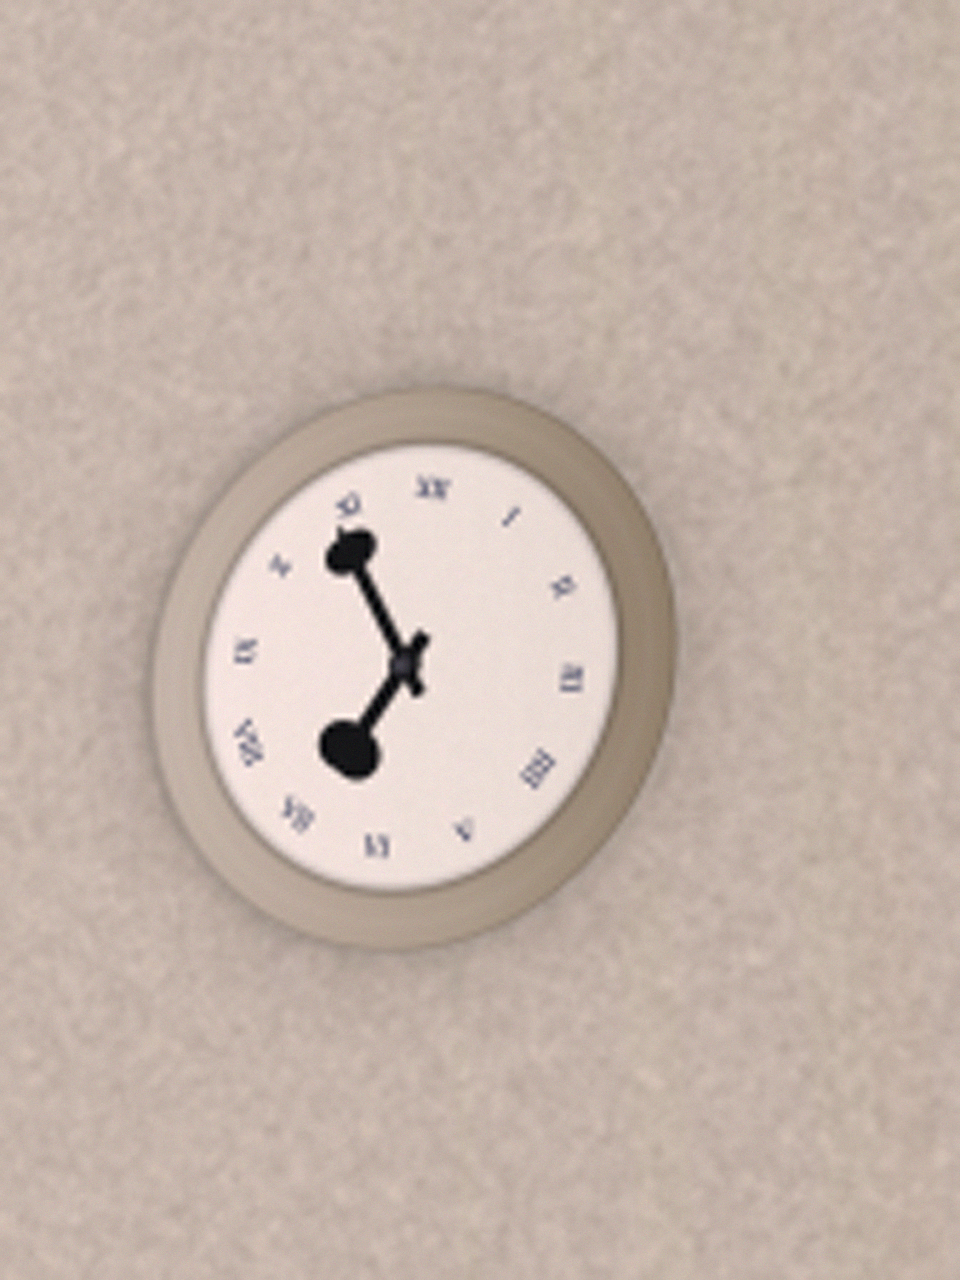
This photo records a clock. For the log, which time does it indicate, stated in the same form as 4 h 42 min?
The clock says 6 h 54 min
